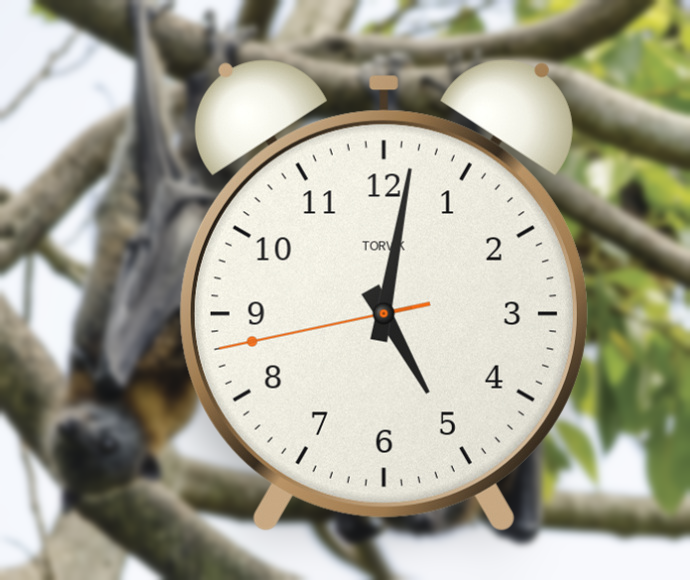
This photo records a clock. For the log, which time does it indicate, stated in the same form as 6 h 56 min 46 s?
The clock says 5 h 01 min 43 s
